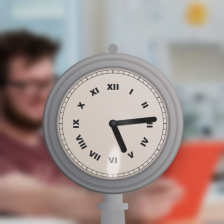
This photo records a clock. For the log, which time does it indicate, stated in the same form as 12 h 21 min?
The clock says 5 h 14 min
